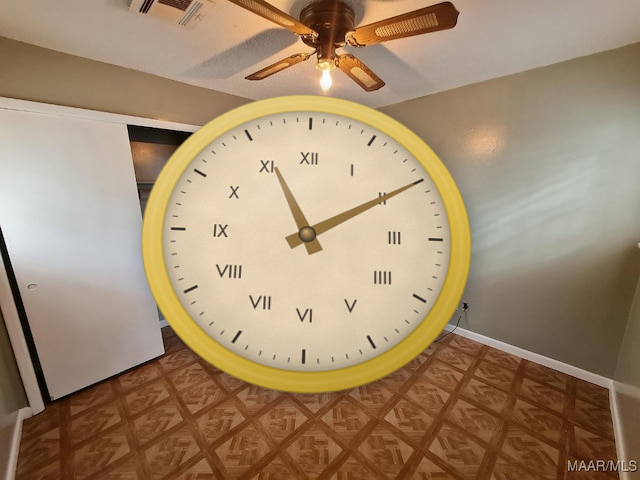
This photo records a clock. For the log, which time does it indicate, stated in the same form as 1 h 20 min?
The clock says 11 h 10 min
